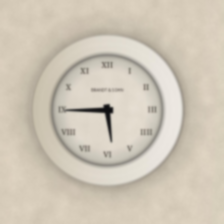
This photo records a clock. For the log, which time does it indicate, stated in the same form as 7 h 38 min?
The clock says 5 h 45 min
